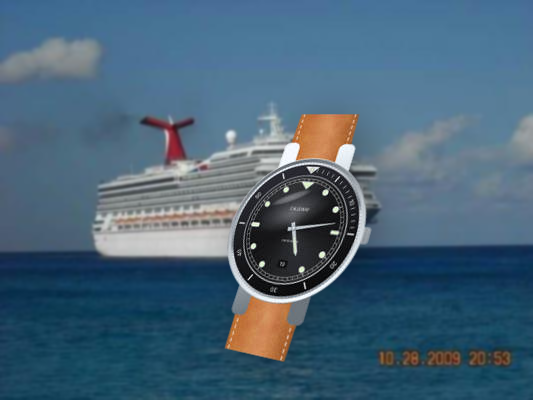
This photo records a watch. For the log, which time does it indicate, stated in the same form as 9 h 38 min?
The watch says 5 h 13 min
